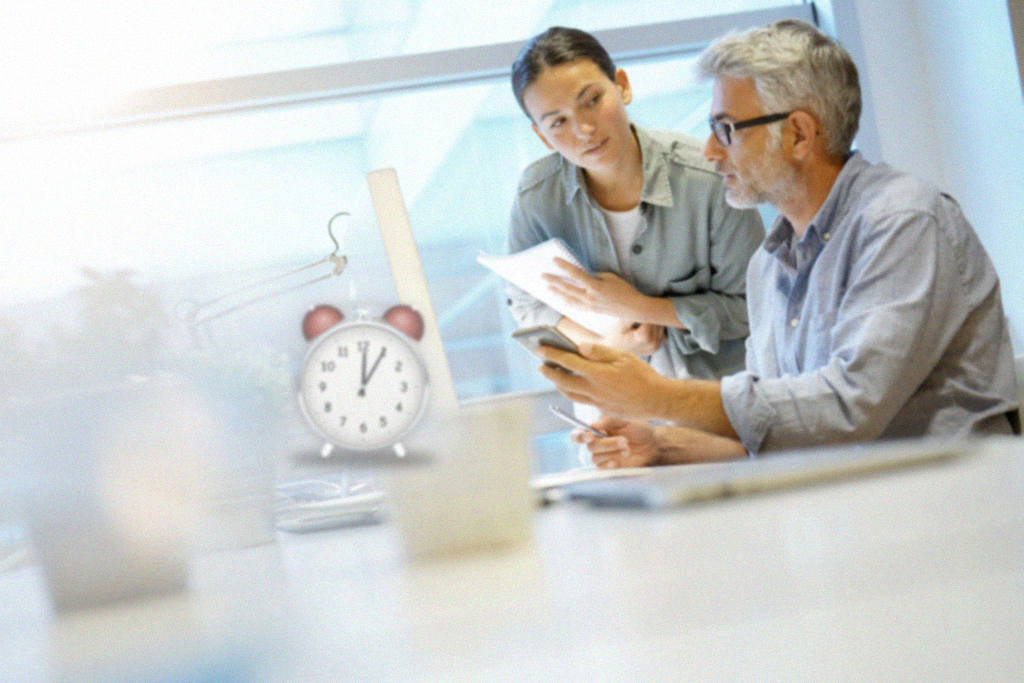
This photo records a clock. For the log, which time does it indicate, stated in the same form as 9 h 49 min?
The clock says 12 h 05 min
